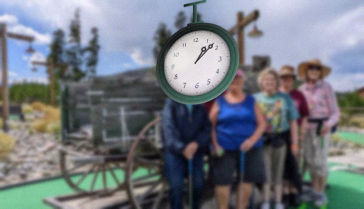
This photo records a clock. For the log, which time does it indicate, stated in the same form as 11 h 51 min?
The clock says 1 h 08 min
